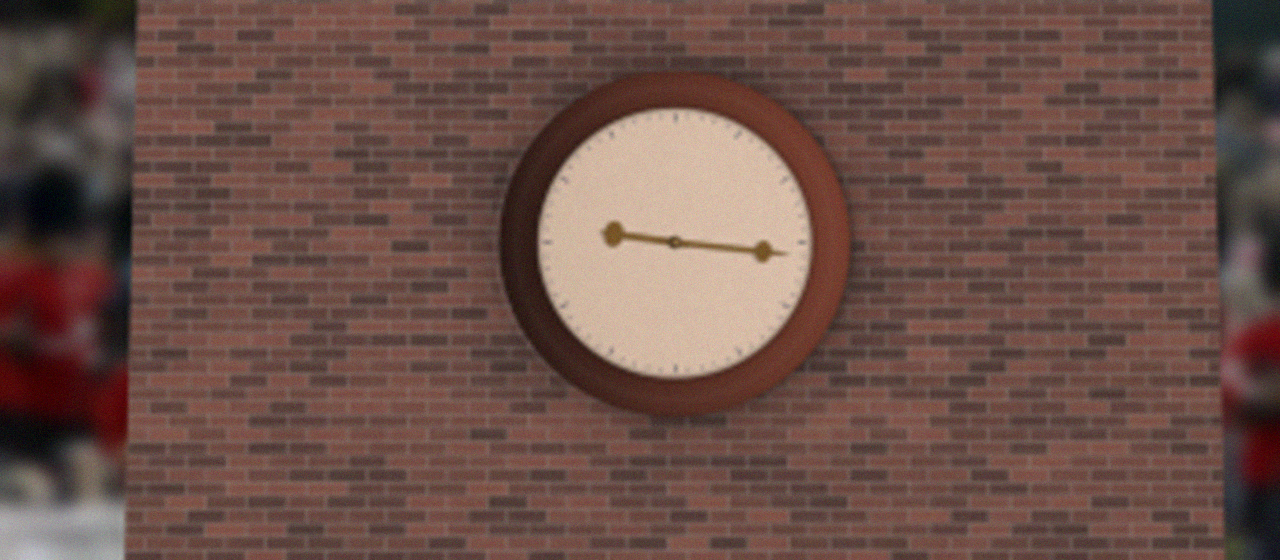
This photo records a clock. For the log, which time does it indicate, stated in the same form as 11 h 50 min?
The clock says 9 h 16 min
